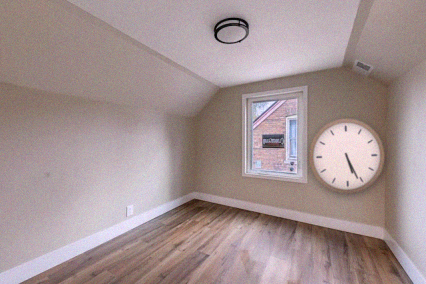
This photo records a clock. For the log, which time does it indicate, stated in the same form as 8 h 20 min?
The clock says 5 h 26 min
